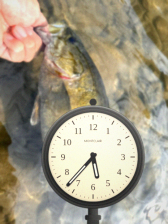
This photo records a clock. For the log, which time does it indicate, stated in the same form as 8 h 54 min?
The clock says 5 h 37 min
